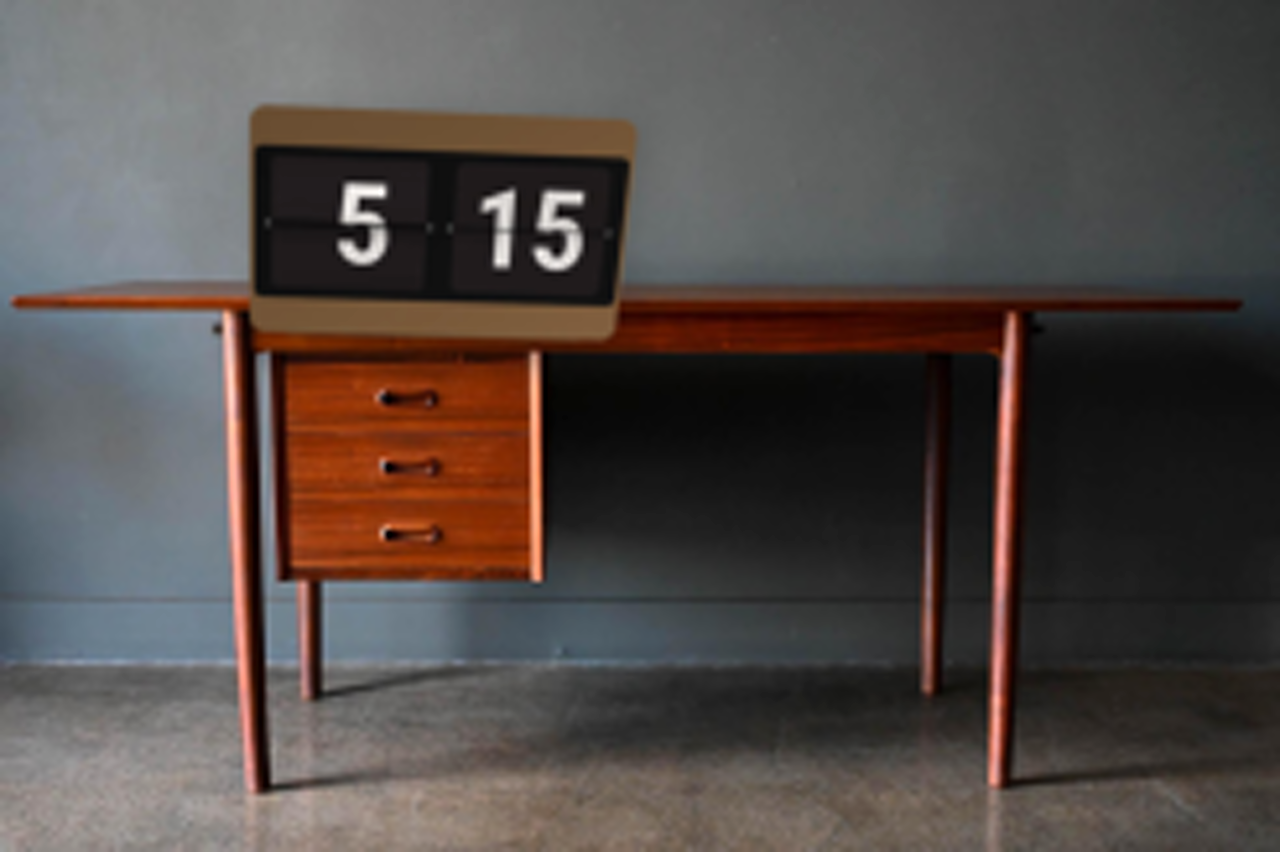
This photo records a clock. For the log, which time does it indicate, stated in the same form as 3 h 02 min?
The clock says 5 h 15 min
